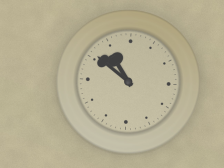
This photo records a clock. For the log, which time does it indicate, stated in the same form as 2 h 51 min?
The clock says 10 h 51 min
